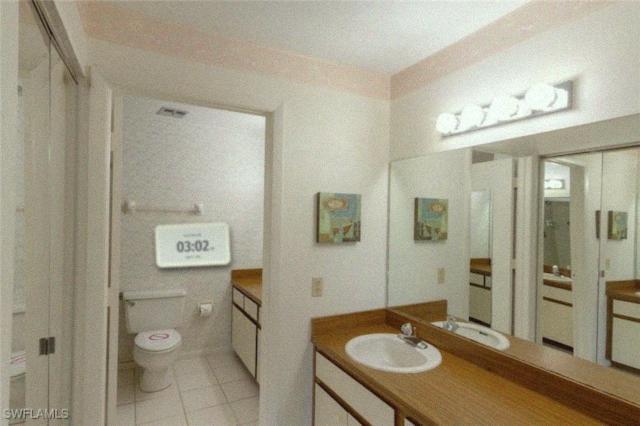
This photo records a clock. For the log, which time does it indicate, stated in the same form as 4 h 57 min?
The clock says 3 h 02 min
